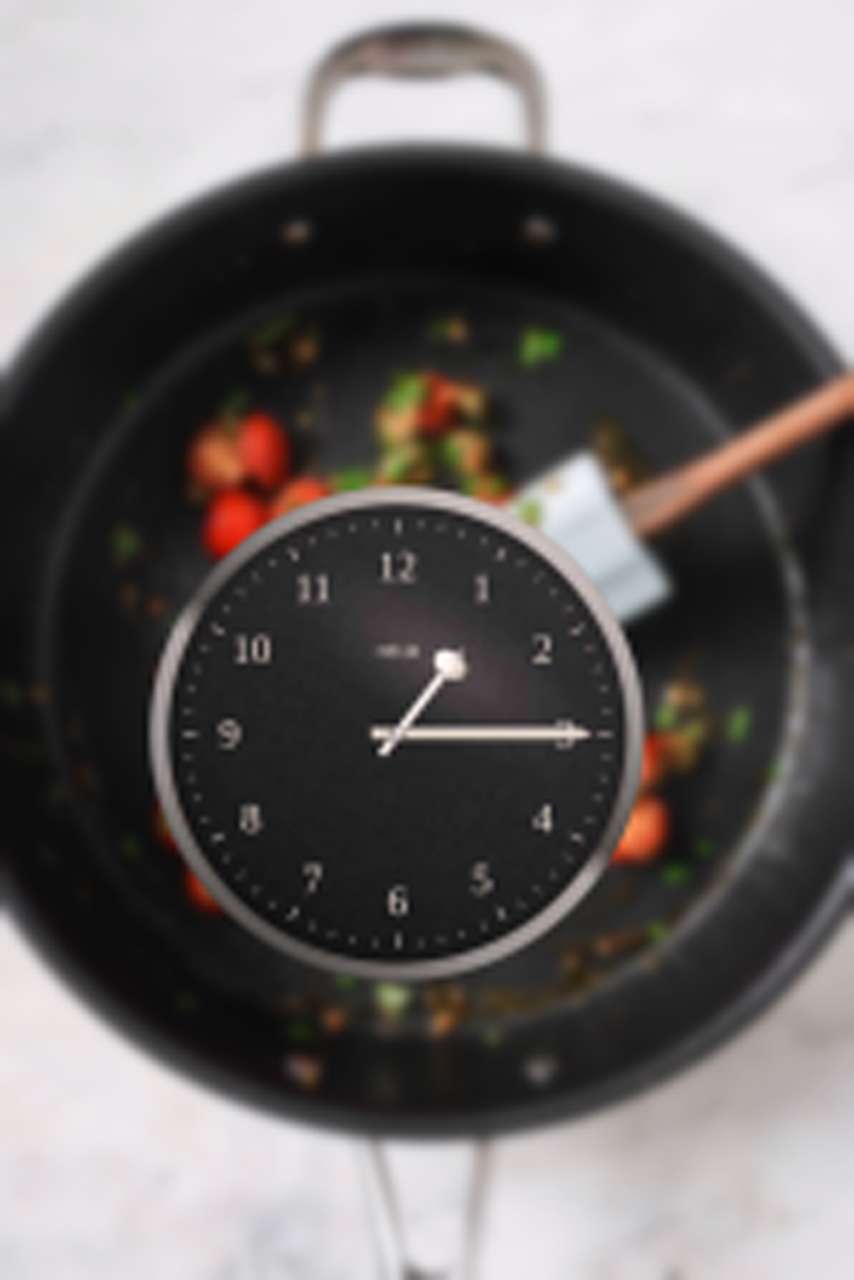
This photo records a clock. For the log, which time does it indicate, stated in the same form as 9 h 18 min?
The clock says 1 h 15 min
